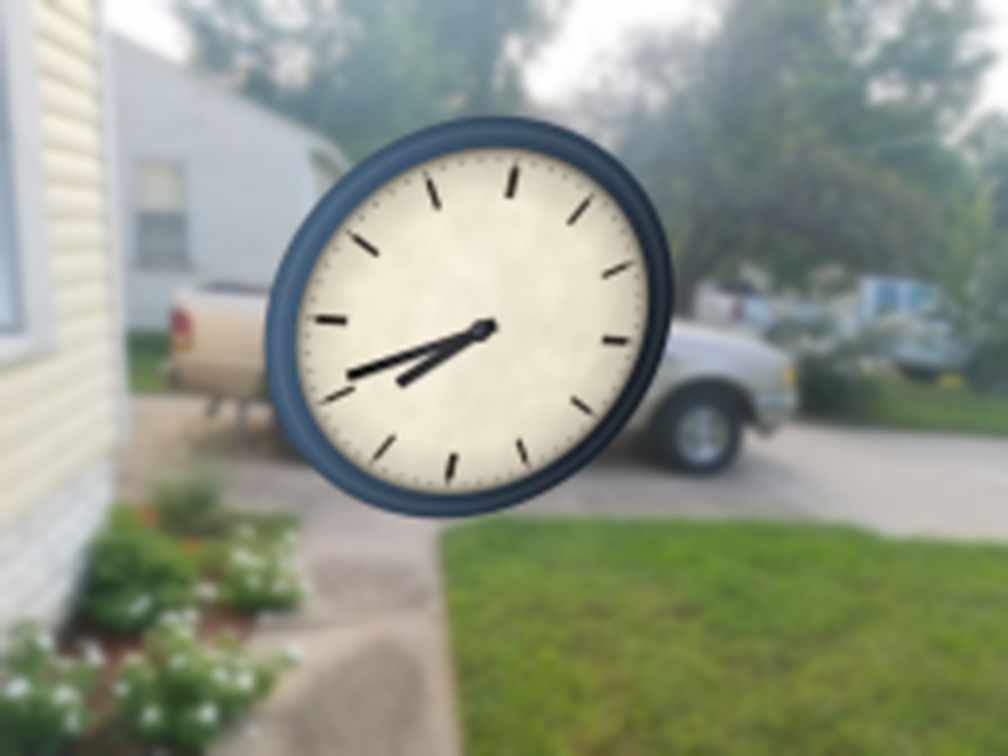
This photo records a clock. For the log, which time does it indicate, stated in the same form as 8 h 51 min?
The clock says 7 h 41 min
